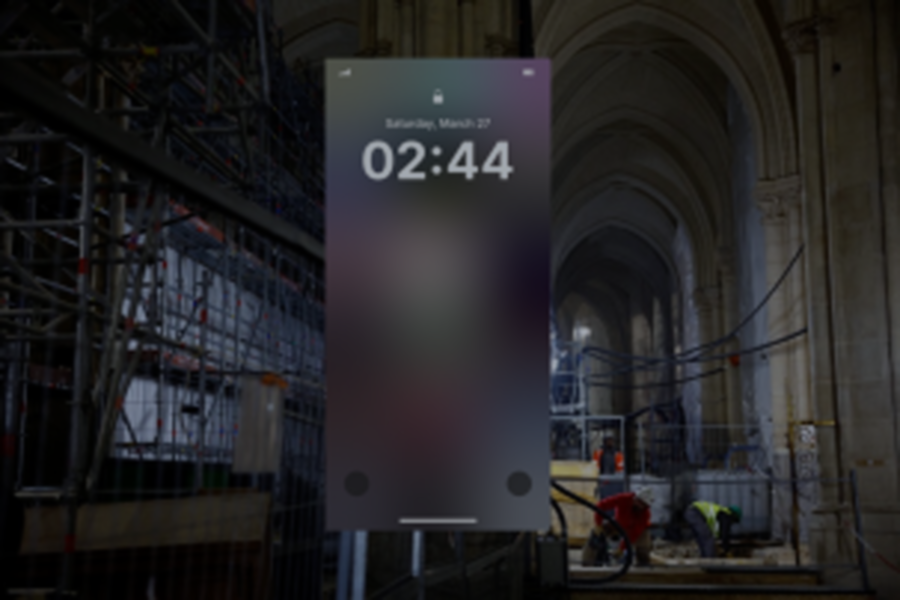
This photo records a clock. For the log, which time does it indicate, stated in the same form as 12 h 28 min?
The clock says 2 h 44 min
